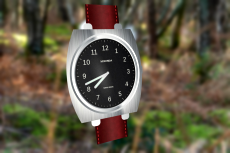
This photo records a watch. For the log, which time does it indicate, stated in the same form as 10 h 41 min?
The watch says 7 h 42 min
